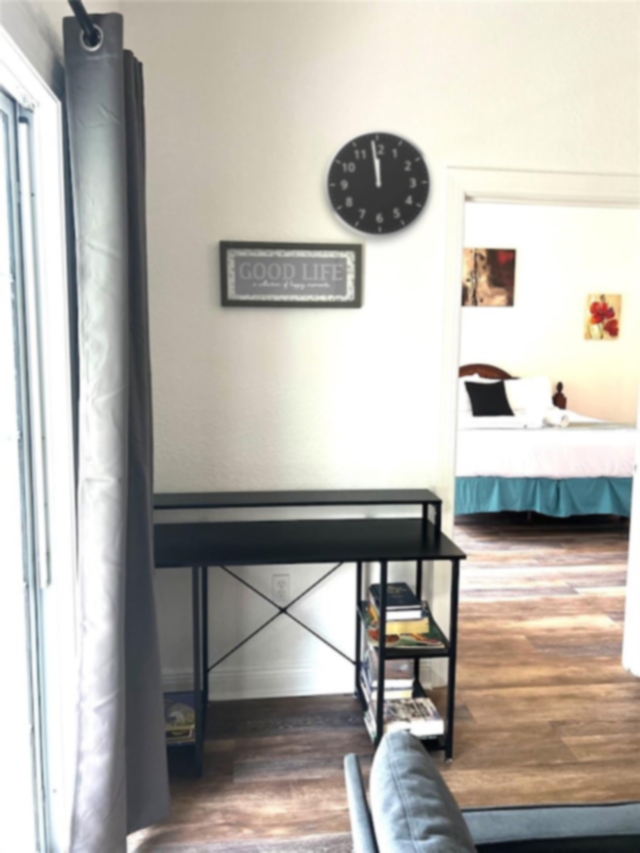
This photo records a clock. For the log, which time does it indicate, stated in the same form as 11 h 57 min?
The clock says 11 h 59 min
